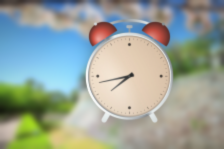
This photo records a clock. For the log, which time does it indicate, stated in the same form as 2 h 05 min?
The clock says 7 h 43 min
